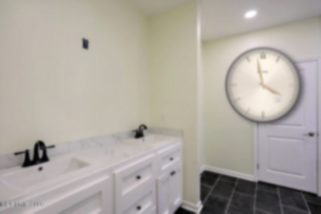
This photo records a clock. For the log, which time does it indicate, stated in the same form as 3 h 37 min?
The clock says 3 h 58 min
